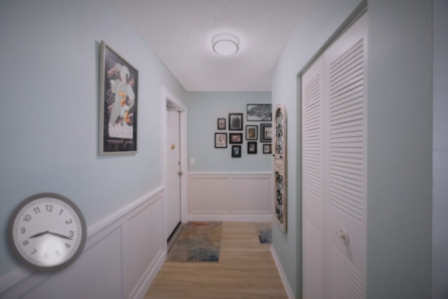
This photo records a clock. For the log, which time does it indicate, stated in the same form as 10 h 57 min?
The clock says 8 h 17 min
